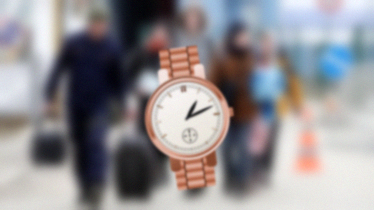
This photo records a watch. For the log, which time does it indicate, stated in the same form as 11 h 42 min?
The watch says 1 h 12 min
